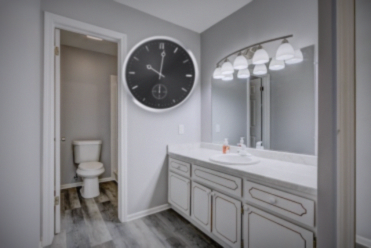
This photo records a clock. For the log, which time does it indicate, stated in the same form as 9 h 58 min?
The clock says 10 h 01 min
